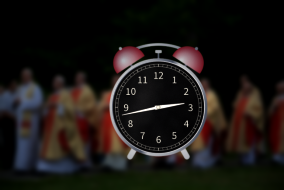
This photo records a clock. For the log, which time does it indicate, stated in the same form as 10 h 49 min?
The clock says 2 h 43 min
